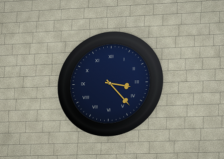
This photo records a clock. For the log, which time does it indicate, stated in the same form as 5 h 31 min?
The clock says 3 h 23 min
